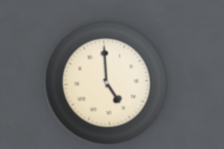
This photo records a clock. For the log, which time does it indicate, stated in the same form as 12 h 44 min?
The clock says 5 h 00 min
